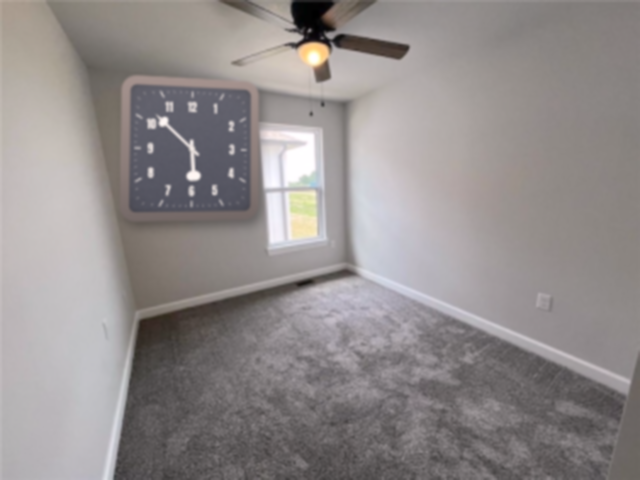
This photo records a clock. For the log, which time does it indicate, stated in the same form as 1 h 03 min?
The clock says 5 h 52 min
